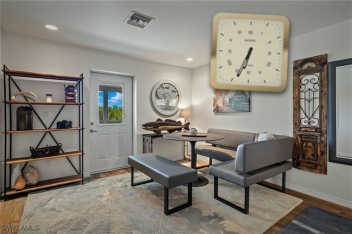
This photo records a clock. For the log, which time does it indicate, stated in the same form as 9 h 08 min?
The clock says 6 h 34 min
